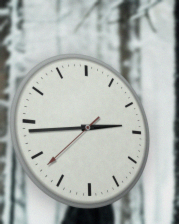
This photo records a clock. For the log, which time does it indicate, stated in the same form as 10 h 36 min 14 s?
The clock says 2 h 43 min 38 s
